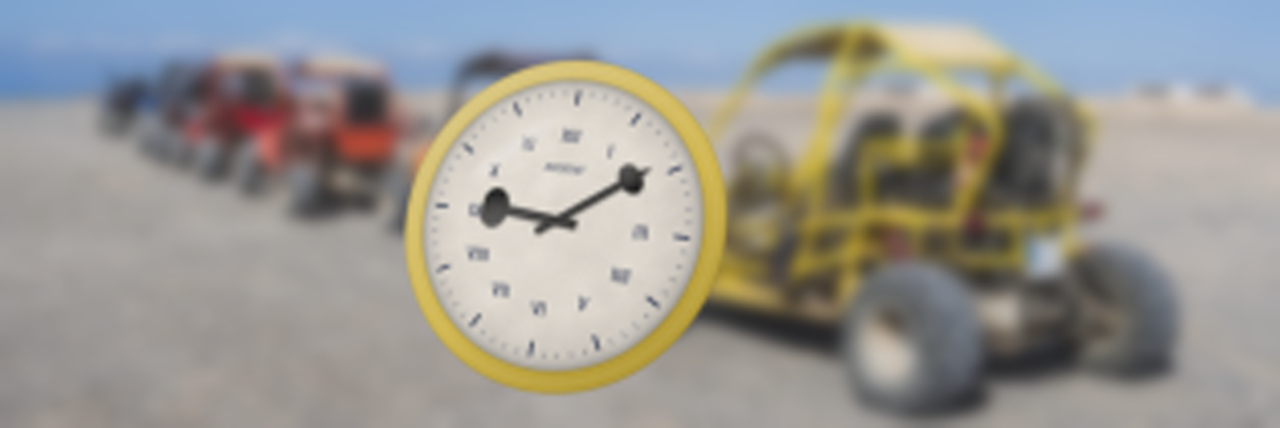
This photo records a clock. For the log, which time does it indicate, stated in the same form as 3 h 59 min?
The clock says 9 h 09 min
